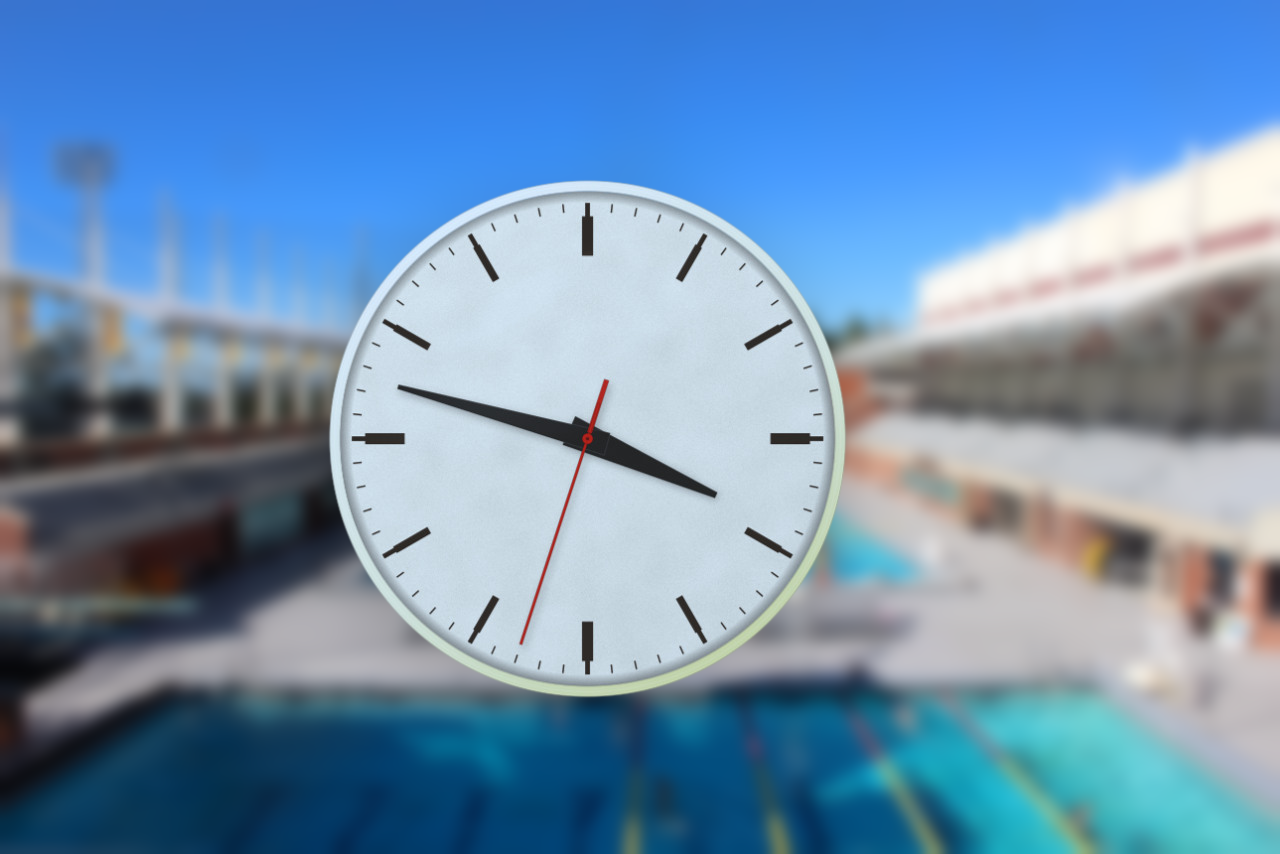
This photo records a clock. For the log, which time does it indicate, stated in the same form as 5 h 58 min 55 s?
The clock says 3 h 47 min 33 s
